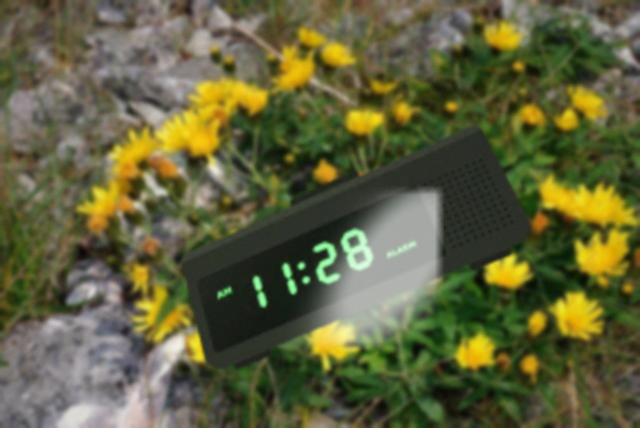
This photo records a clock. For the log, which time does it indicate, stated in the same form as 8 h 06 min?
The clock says 11 h 28 min
